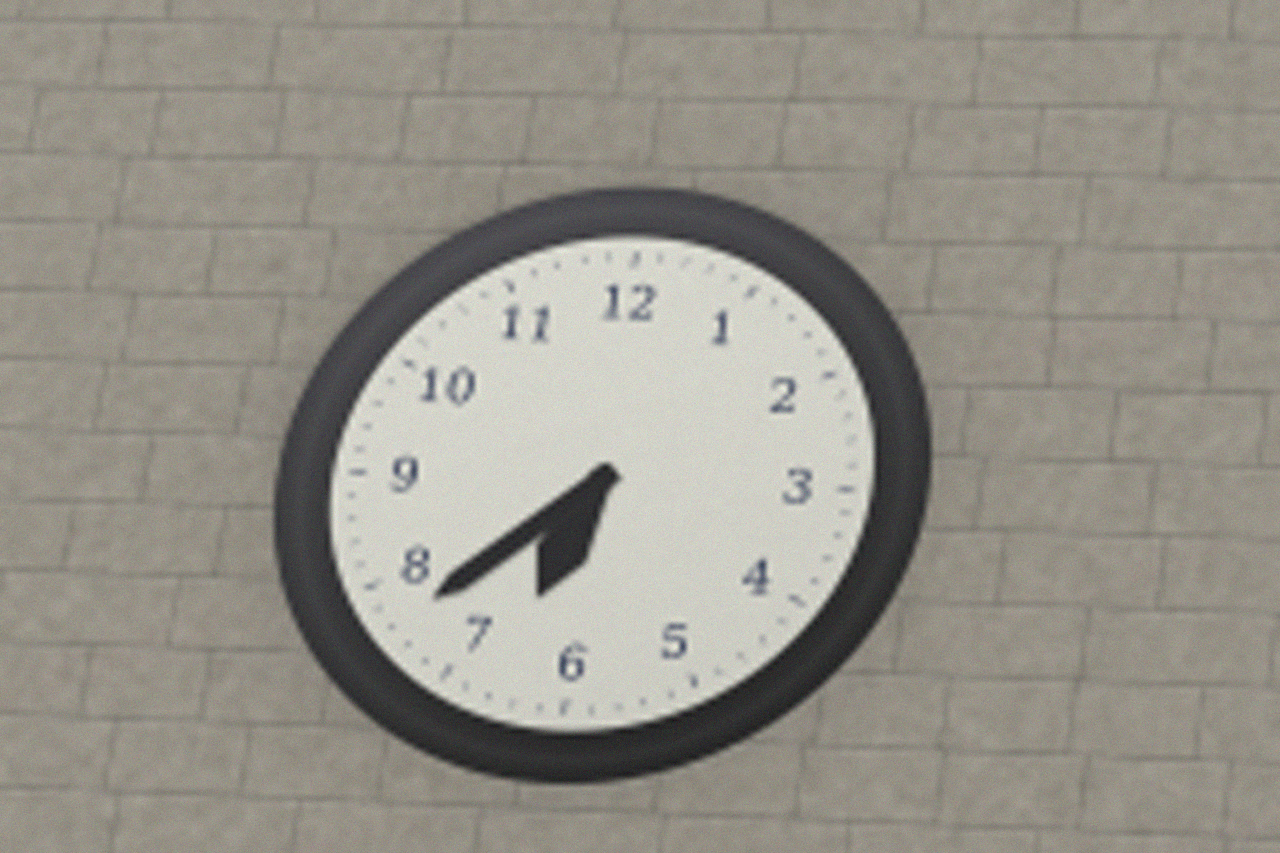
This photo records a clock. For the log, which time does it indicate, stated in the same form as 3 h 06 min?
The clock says 6 h 38 min
